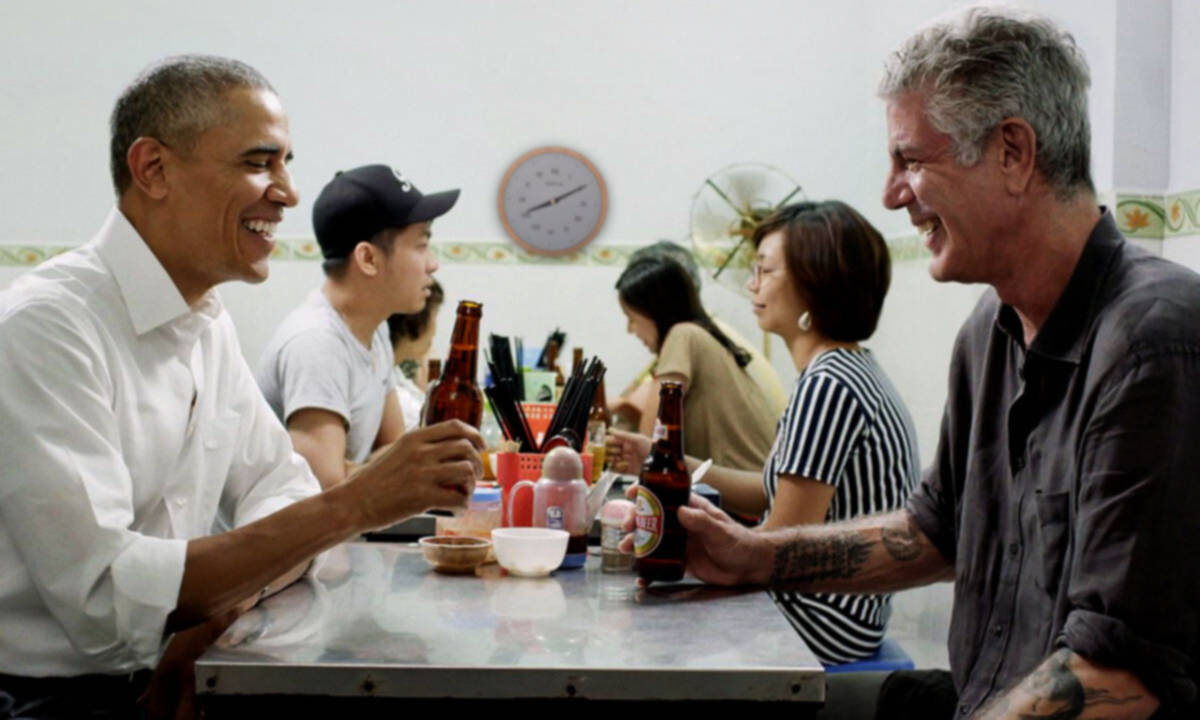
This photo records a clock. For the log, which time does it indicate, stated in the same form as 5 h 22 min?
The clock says 8 h 10 min
